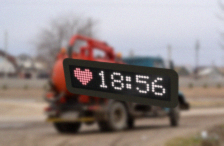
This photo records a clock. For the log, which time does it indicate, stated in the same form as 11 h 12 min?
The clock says 18 h 56 min
